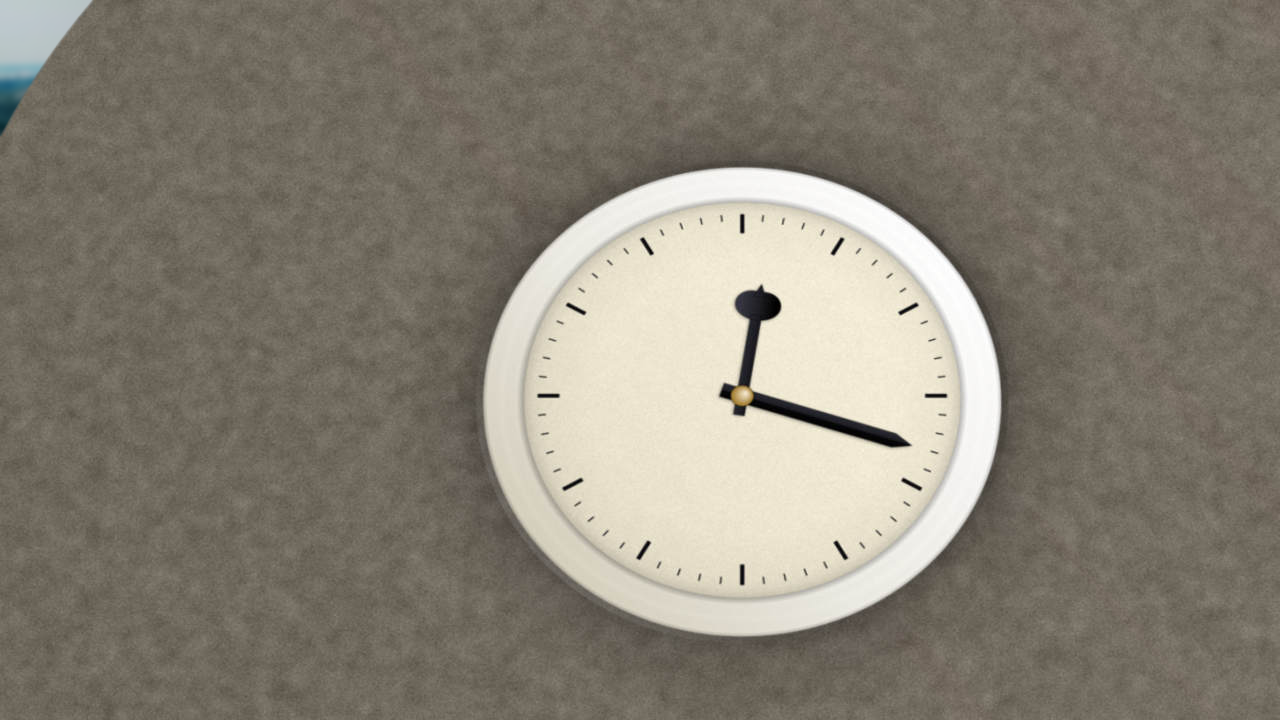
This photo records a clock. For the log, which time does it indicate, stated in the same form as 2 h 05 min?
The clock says 12 h 18 min
